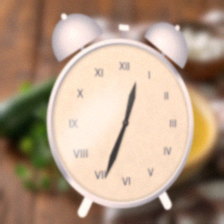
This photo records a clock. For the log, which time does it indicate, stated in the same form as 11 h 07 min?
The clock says 12 h 34 min
